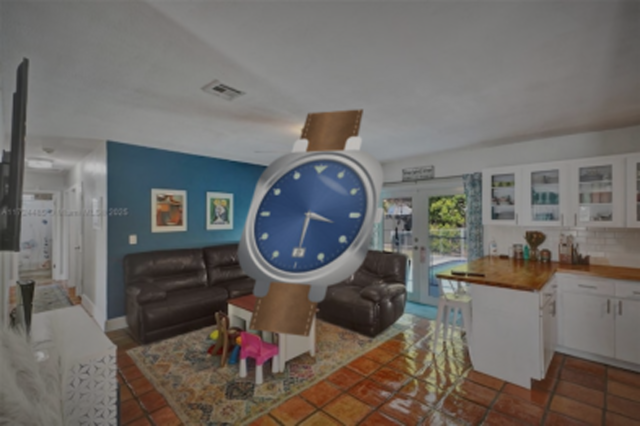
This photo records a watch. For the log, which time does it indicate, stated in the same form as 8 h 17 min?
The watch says 3 h 30 min
